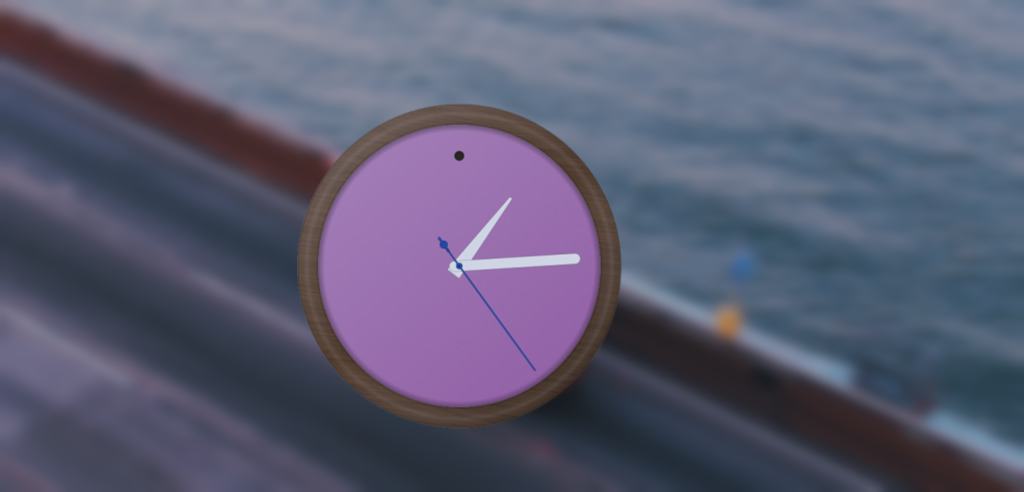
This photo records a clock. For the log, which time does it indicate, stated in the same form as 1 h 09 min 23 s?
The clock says 1 h 14 min 24 s
